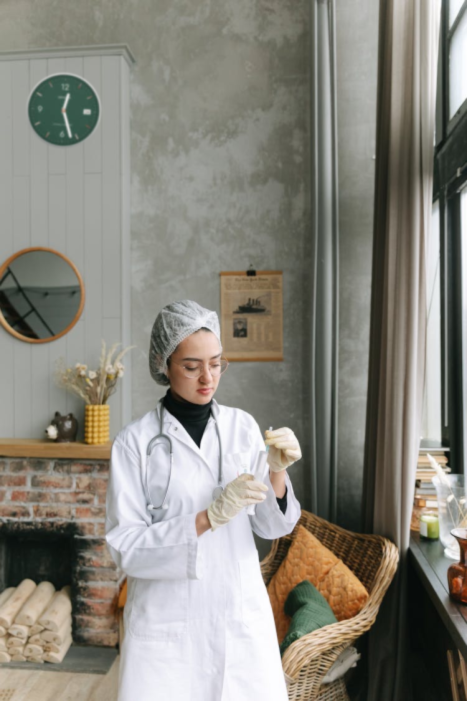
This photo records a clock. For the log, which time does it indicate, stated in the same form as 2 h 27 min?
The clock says 12 h 27 min
